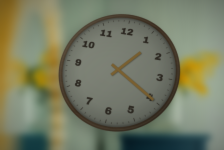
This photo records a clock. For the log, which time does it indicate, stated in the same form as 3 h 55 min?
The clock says 1 h 20 min
